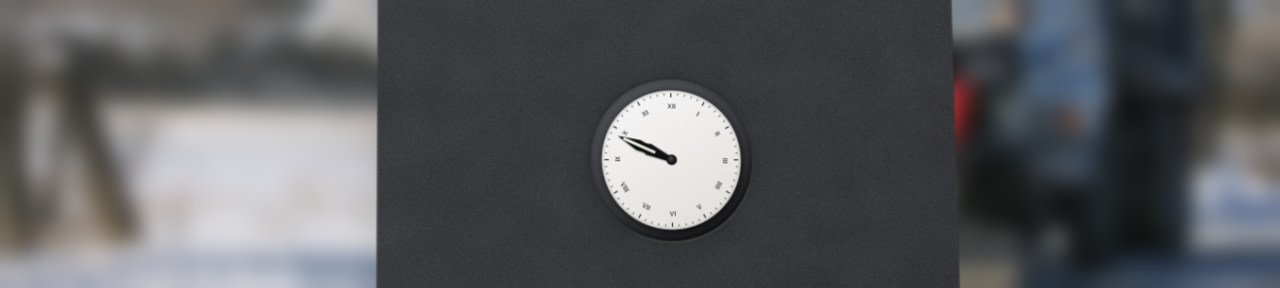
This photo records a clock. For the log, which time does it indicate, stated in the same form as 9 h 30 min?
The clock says 9 h 49 min
